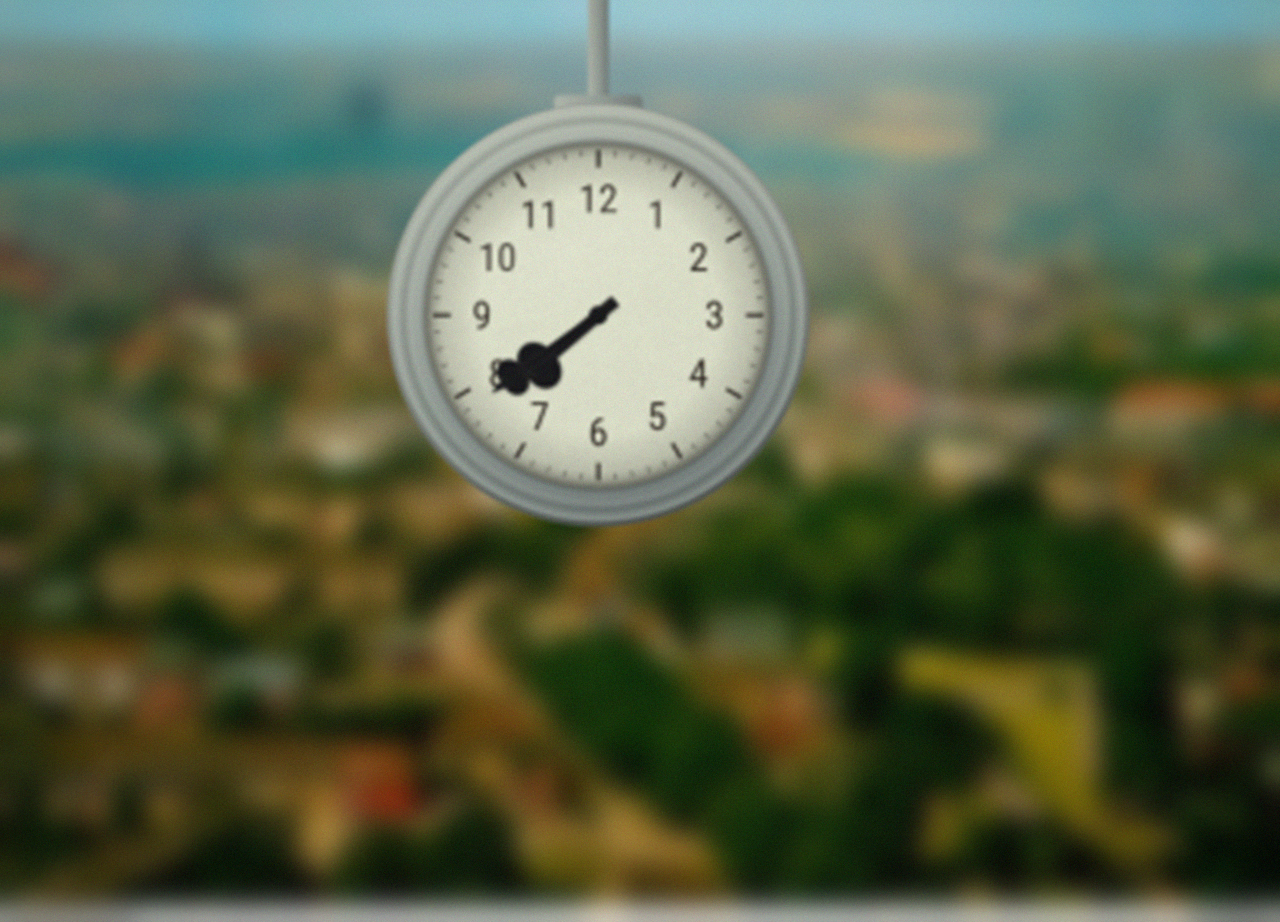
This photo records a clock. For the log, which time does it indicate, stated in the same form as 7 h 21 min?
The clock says 7 h 39 min
